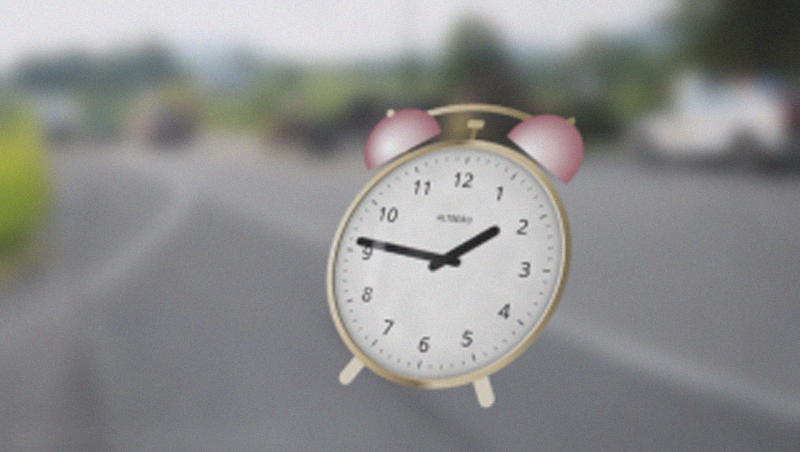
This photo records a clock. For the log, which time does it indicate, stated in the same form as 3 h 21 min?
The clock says 1 h 46 min
